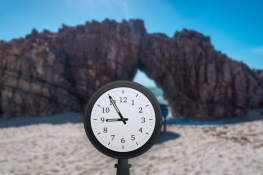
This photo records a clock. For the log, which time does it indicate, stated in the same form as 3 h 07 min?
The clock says 8 h 55 min
